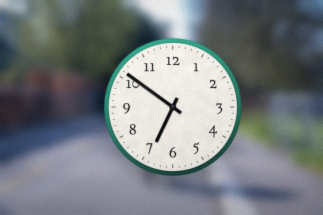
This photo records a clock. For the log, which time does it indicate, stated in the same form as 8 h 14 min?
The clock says 6 h 51 min
